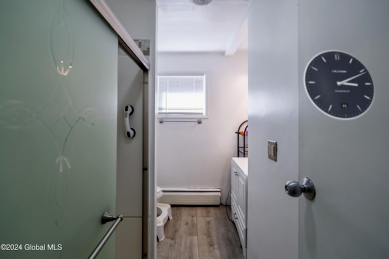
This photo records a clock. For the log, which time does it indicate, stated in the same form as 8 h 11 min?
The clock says 3 h 11 min
